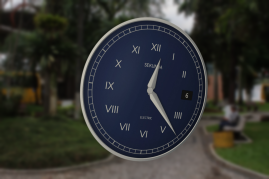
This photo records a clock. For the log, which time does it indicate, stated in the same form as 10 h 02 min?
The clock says 12 h 23 min
